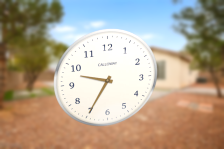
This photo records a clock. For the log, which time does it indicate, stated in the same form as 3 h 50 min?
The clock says 9 h 35 min
